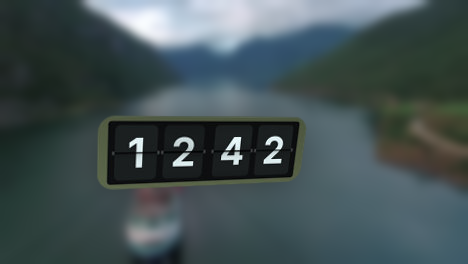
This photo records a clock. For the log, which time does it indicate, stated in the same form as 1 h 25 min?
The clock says 12 h 42 min
